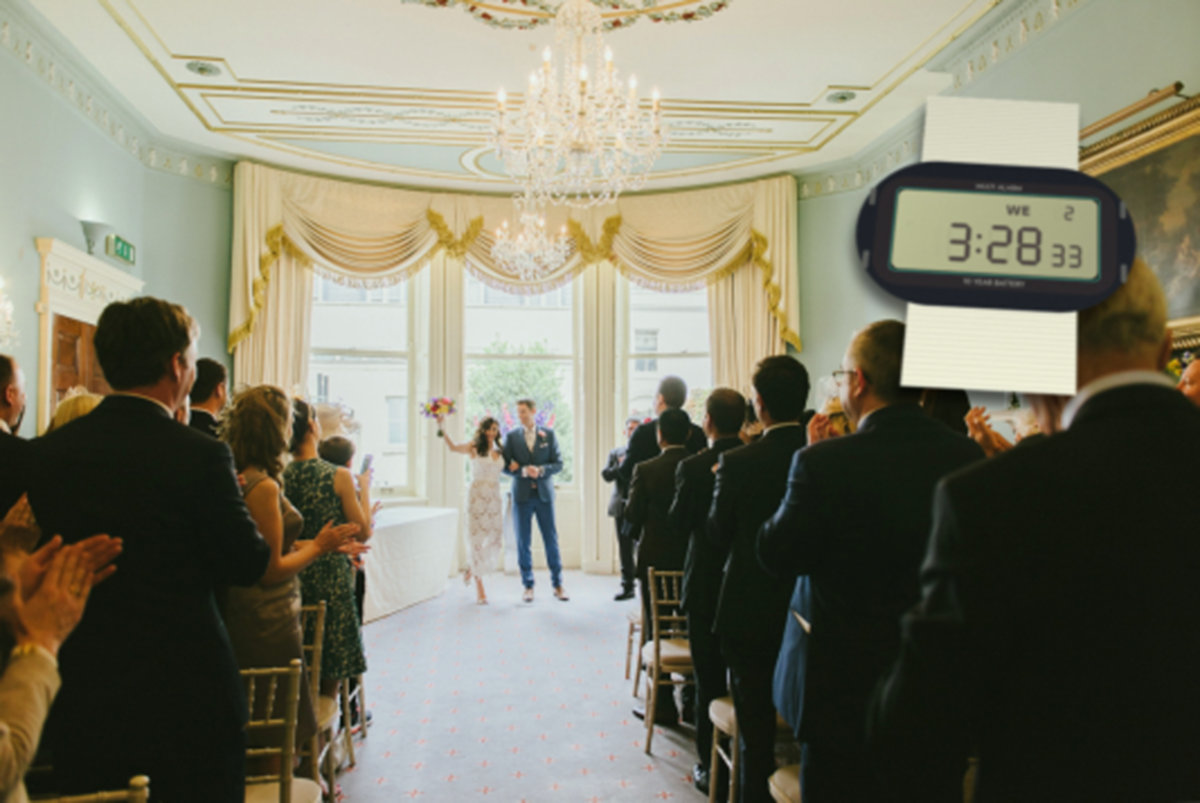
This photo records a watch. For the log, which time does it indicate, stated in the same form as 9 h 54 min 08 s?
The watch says 3 h 28 min 33 s
